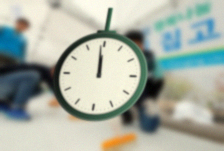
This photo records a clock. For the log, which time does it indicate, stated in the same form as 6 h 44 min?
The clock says 11 h 59 min
